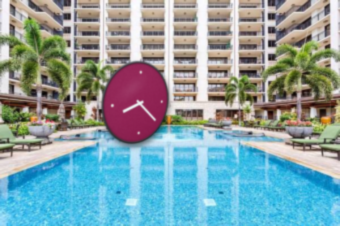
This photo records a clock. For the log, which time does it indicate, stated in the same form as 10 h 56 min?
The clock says 8 h 22 min
